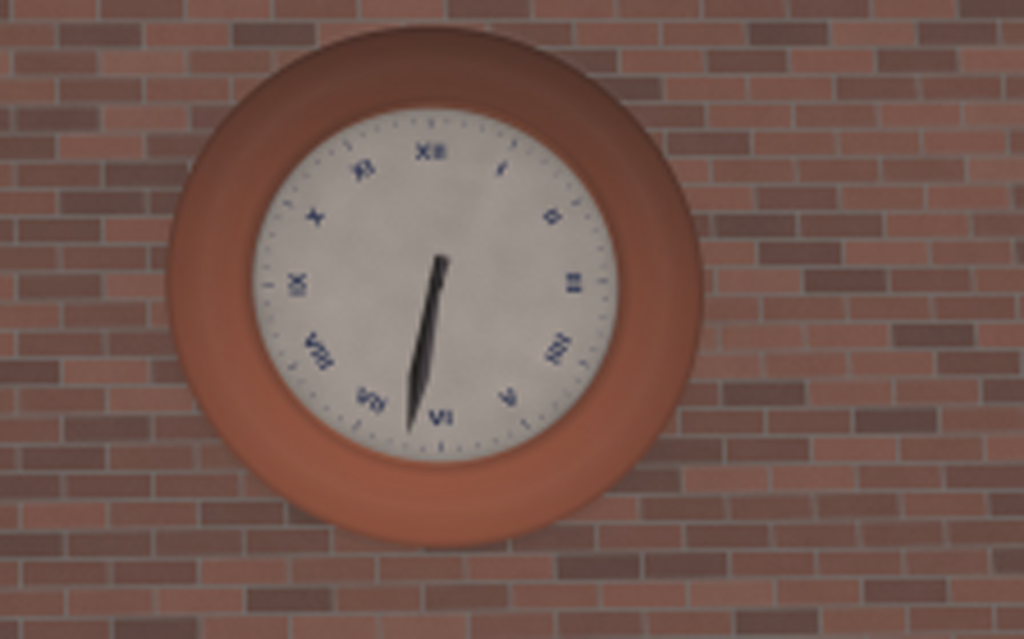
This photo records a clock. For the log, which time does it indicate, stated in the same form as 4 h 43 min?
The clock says 6 h 32 min
